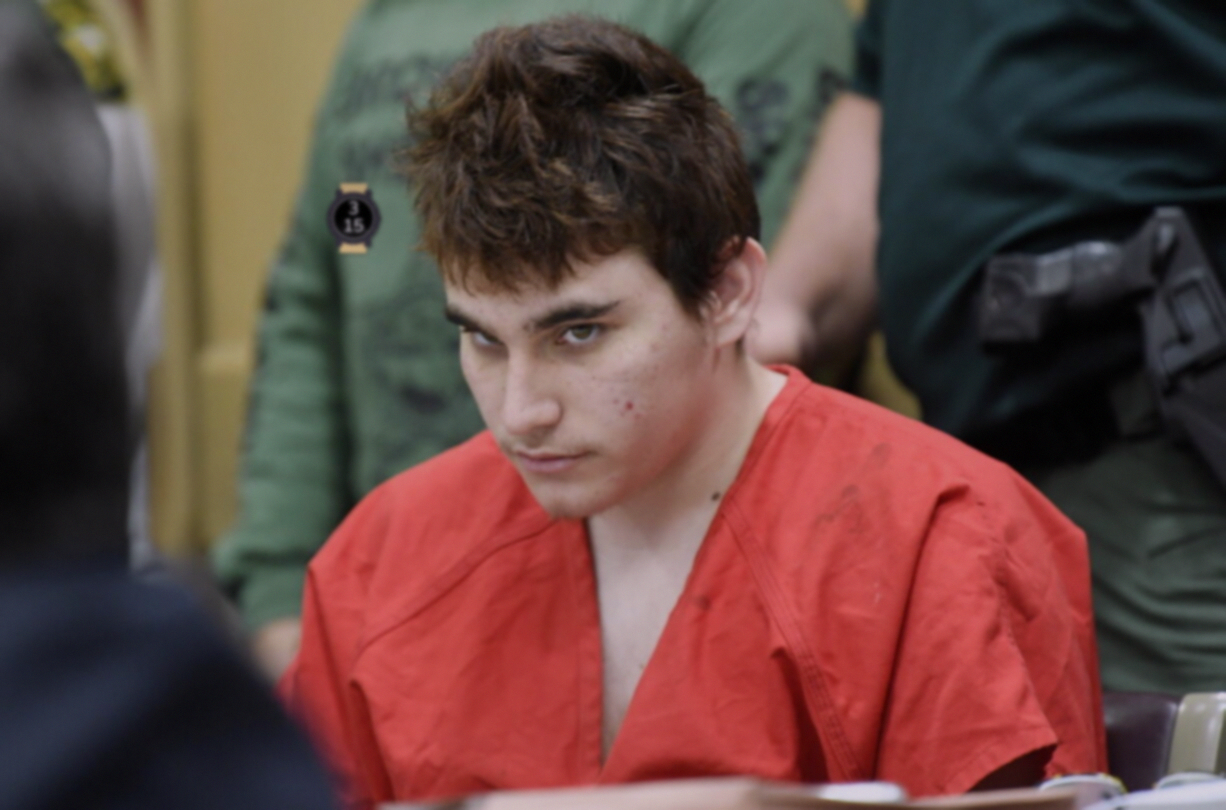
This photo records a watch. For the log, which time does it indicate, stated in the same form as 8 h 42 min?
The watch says 3 h 15 min
